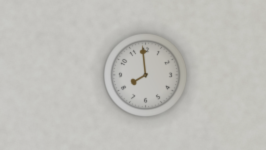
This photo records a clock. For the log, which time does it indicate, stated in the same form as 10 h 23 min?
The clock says 7 h 59 min
